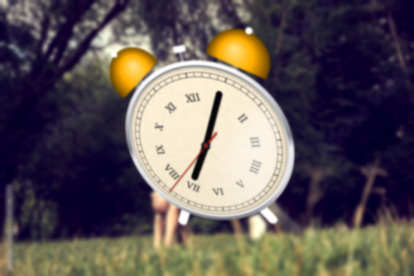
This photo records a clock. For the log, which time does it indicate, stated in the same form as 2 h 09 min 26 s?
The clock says 7 h 04 min 38 s
